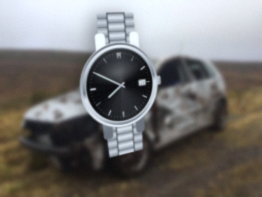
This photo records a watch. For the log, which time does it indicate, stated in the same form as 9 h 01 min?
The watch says 7 h 50 min
